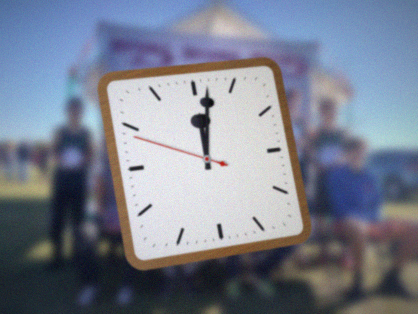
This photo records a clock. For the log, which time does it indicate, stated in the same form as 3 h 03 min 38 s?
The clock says 12 h 01 min 49 s
